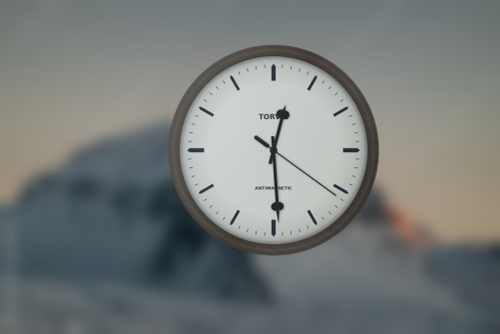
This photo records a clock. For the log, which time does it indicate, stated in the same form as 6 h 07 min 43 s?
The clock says 12 h 29 min 21 s
